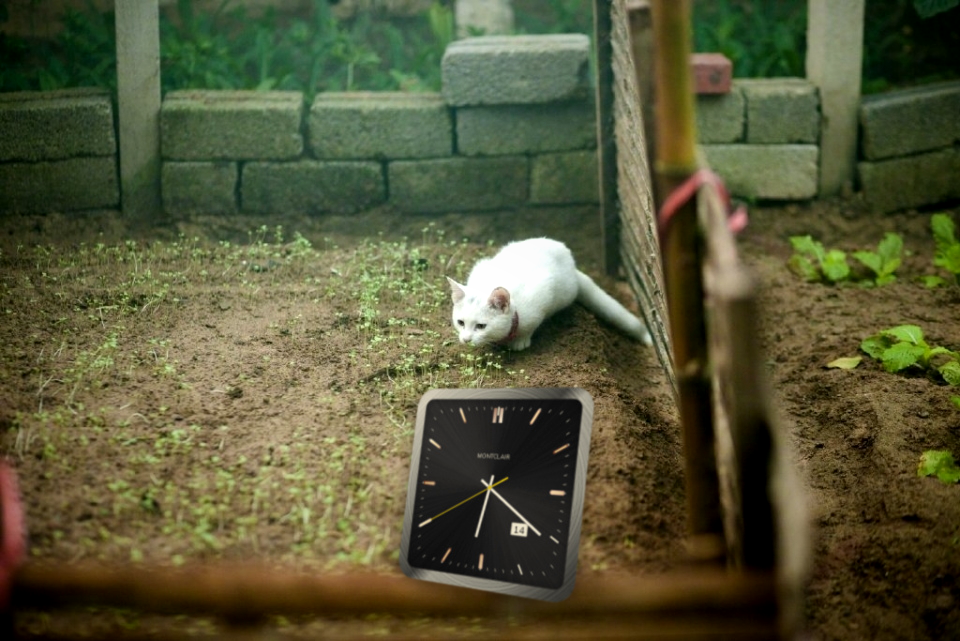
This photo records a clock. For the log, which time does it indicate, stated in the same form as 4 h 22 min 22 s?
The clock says 6 h 20 min 40 s
